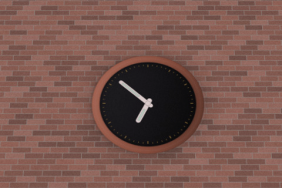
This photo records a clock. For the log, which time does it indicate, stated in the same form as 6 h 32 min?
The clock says 6 h 52 min
